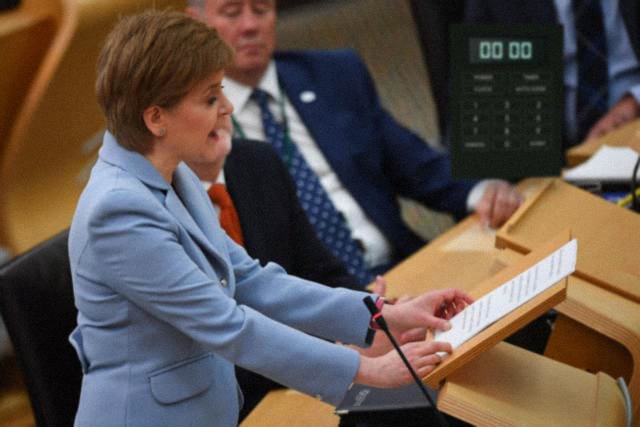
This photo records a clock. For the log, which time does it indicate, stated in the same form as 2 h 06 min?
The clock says 0 h 00 min
